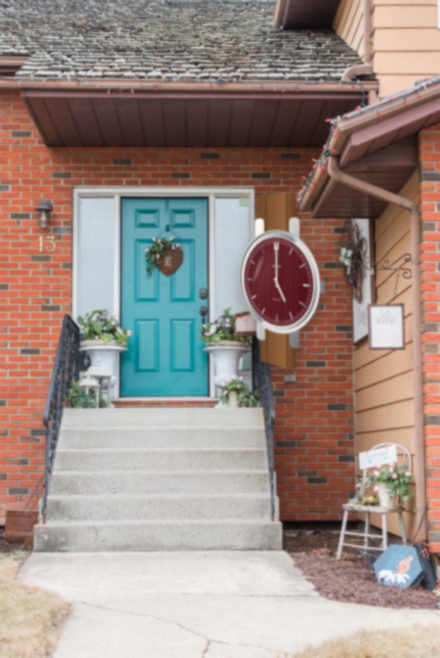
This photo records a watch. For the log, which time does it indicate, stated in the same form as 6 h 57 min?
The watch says 5 h 00 min
